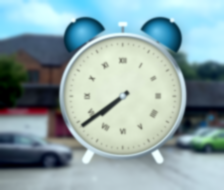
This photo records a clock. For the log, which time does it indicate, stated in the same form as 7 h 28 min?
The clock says 7 h 39 min
